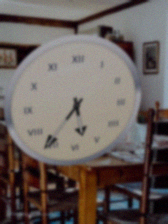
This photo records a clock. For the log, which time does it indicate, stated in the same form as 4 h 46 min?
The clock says 5 h 36 min
